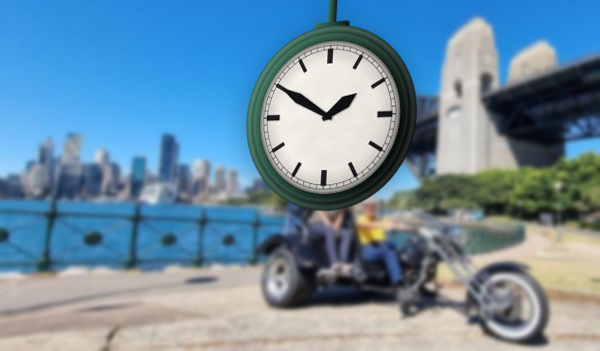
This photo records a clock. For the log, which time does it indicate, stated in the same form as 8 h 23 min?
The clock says 1 h 50 min
